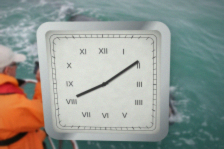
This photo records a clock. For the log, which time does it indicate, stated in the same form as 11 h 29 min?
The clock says 8 h 09 min
